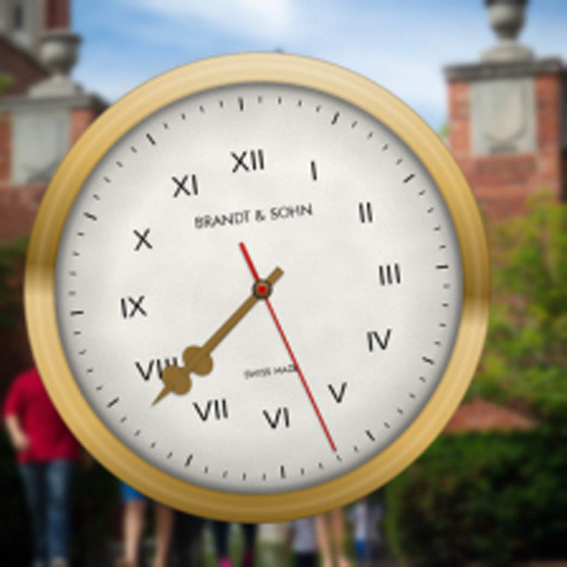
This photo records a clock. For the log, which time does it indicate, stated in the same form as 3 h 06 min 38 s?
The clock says 7 h 38 min 27 s
